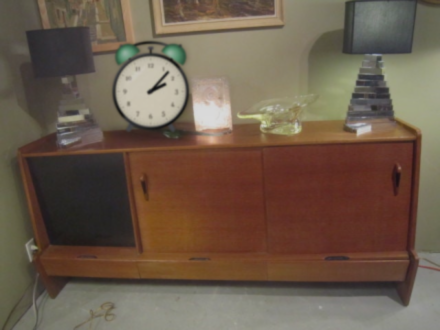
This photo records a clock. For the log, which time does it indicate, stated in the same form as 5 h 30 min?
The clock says 2 h 07 min
